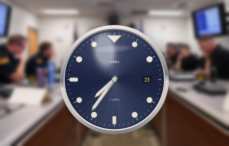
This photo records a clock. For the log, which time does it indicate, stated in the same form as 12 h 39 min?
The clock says 7 h 36 min
